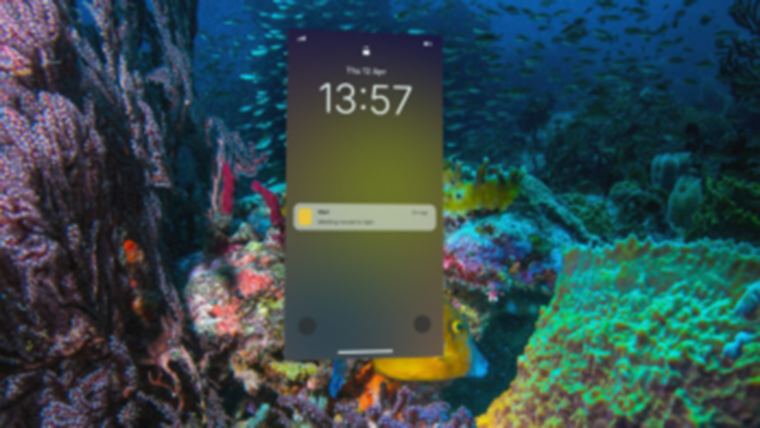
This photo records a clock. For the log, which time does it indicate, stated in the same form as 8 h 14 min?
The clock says 13 h 57 min
